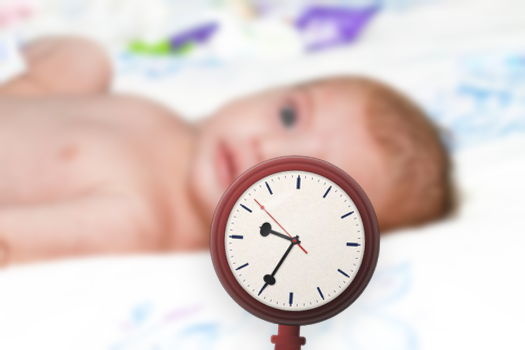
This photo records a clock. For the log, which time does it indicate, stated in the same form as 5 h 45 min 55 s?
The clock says 9 h 34 min 52 s
